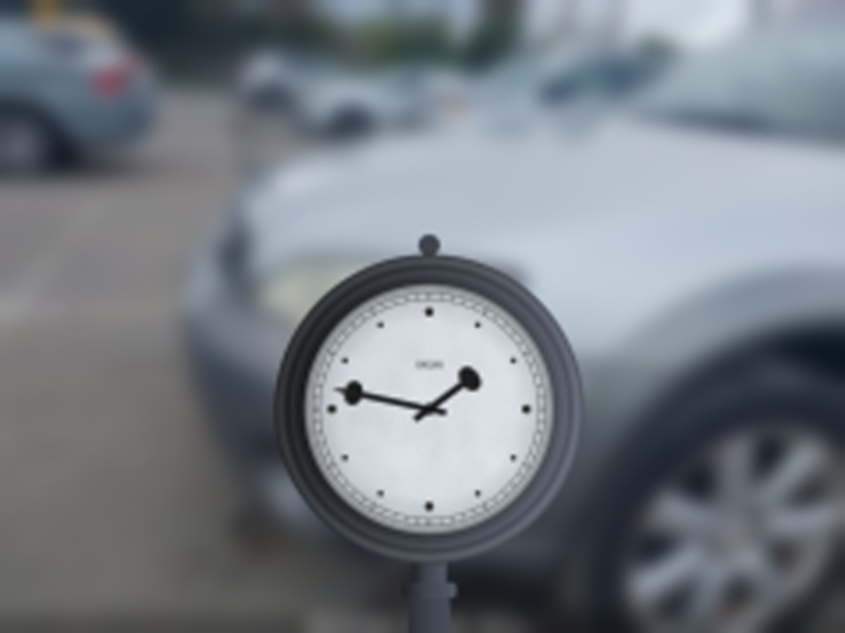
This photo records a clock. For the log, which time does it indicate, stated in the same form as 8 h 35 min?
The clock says 1 h 47 min
